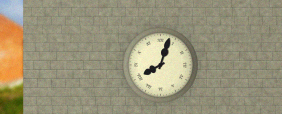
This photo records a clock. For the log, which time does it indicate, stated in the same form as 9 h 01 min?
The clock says 8 h 03 min
